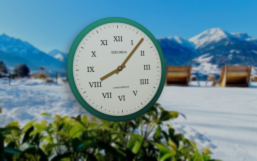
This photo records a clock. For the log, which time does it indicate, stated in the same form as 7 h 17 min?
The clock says 8 h 07 min
